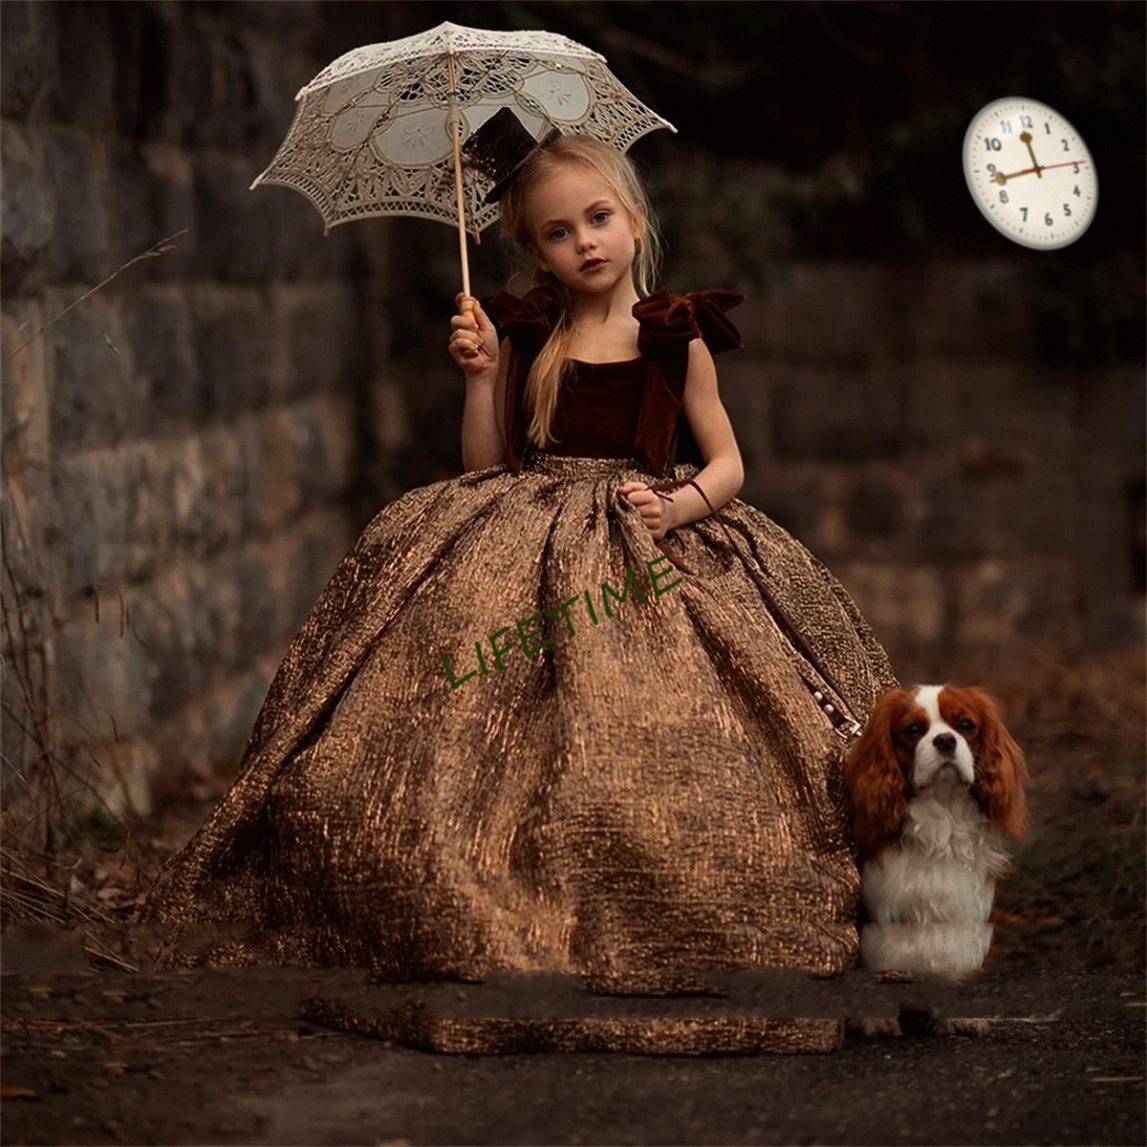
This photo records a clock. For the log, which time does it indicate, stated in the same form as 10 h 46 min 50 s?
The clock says 11 h 43 min 14 s
